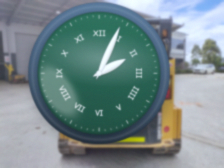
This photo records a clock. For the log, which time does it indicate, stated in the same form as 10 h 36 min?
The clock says 2 h 04 min
